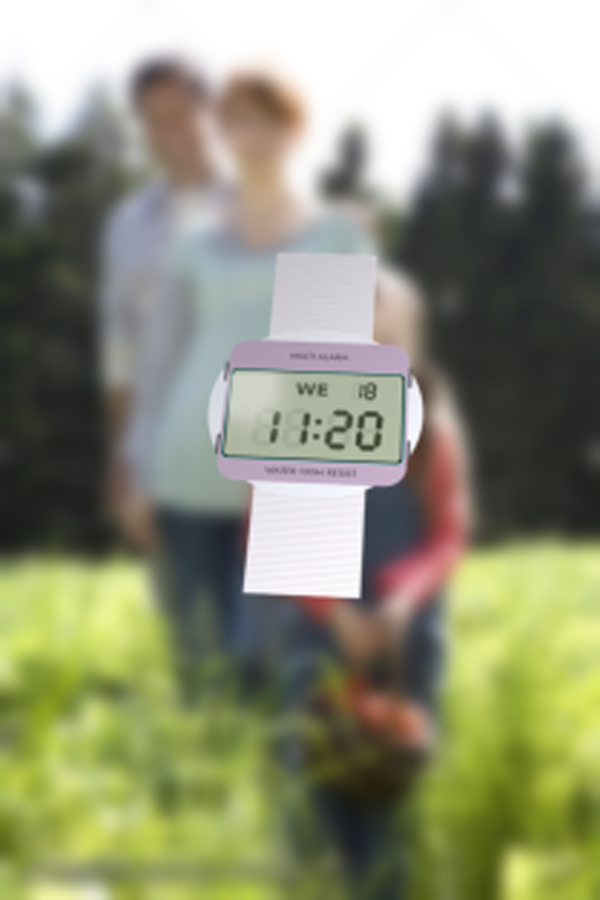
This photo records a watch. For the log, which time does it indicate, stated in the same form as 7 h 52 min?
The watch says 11 h 20 min
